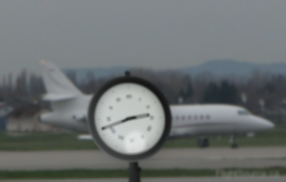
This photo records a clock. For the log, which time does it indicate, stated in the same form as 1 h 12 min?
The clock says 2 h 42 min
